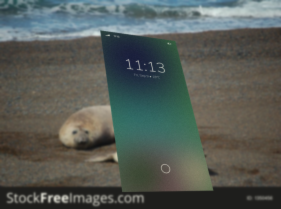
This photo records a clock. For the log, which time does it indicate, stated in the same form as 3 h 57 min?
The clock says 11 h 13 min
